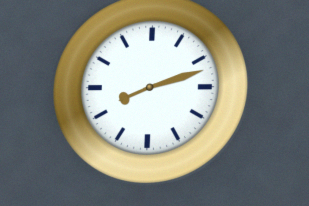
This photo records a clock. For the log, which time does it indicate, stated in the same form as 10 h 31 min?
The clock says 8 h 12 min
